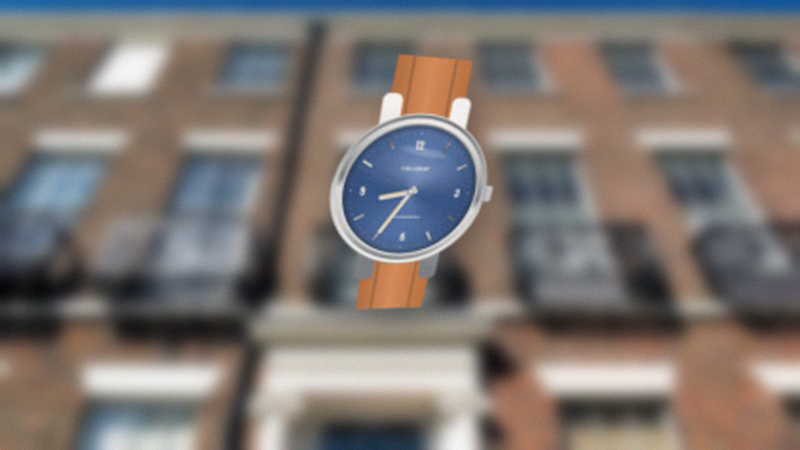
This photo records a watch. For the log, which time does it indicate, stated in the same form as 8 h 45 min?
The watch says 8 h 35 min
